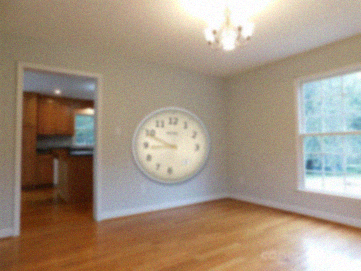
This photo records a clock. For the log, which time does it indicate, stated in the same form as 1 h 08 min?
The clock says 8 h 49 min
